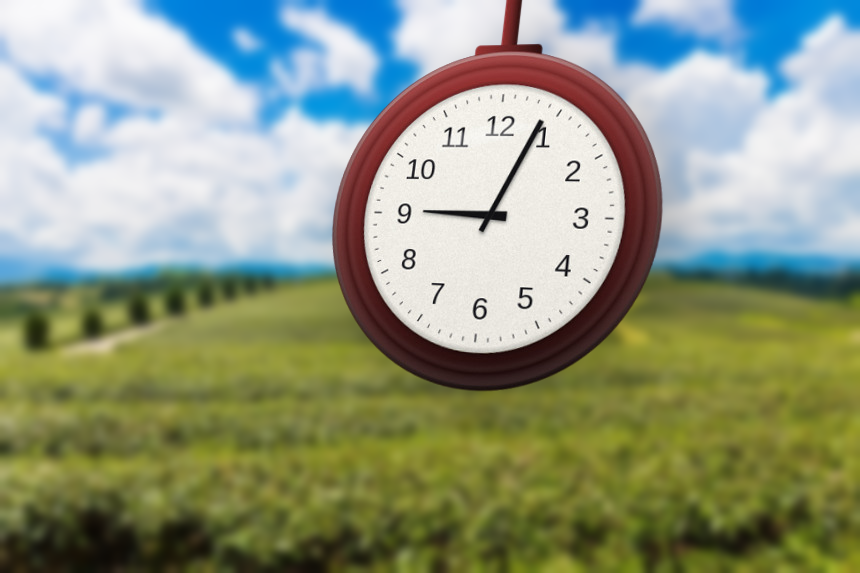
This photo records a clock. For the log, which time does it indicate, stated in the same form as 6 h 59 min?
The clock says 9 h 04 min
